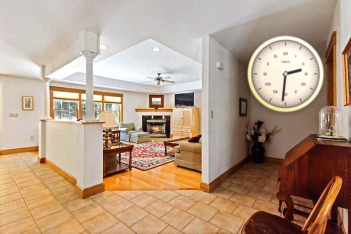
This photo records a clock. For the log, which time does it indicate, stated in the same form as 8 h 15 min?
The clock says 2 h 31 min
